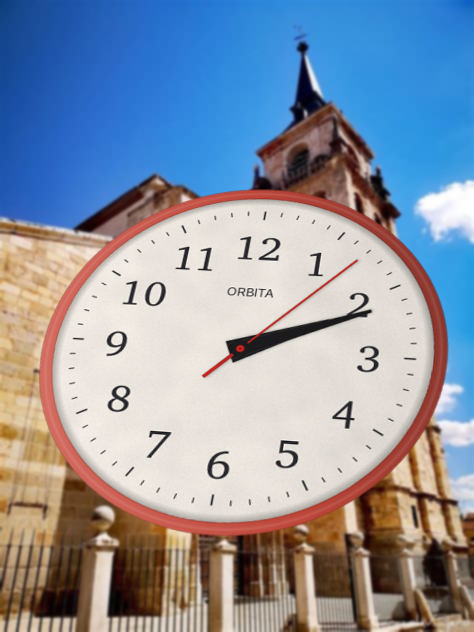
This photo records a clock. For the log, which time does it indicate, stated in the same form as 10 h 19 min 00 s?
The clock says 2 h 11 min 07 s
